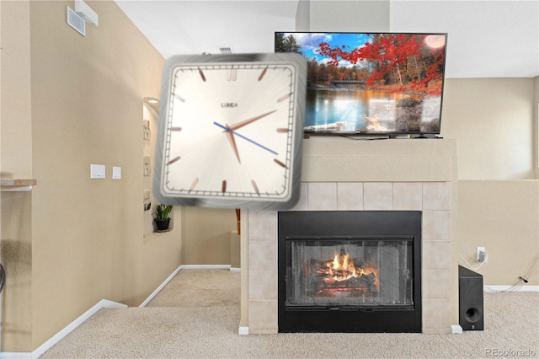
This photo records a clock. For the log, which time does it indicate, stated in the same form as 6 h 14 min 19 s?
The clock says 5 h 11 min 19 s
